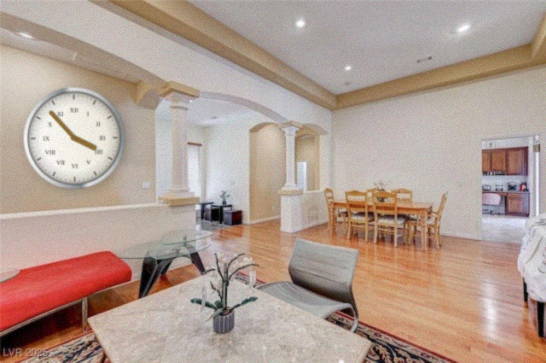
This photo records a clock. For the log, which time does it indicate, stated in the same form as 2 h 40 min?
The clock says 3 h 53 min
